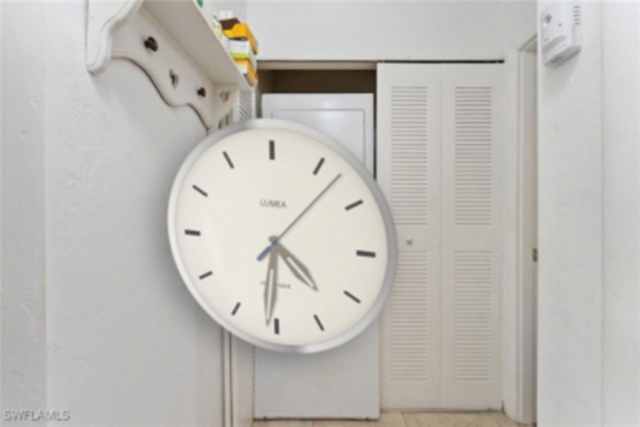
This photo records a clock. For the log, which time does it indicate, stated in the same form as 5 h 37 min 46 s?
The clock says 4 h 31 min 07 s
